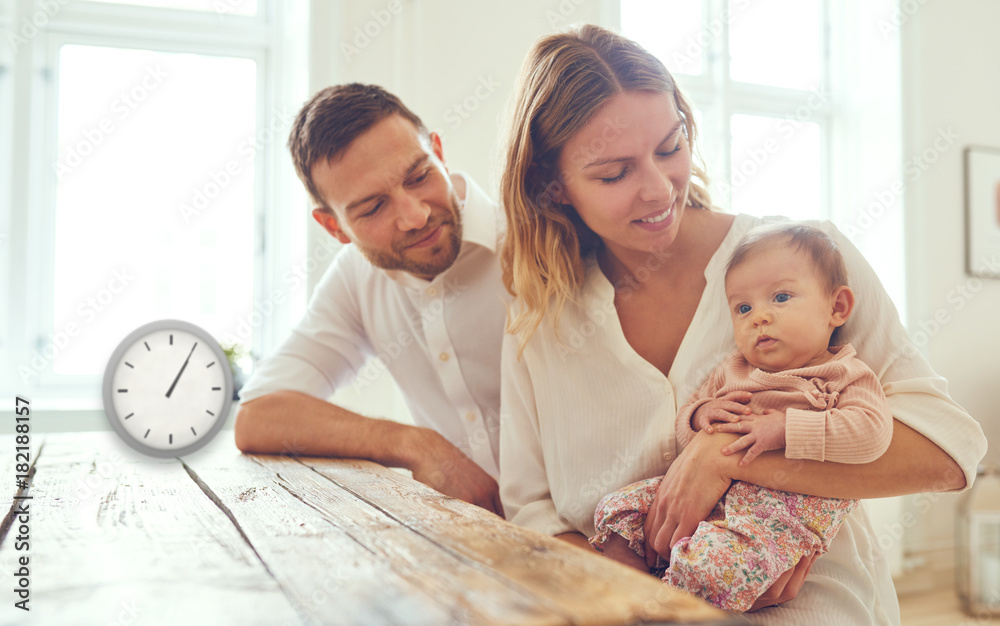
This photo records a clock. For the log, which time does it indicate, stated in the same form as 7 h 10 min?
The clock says 1 h 05 min
